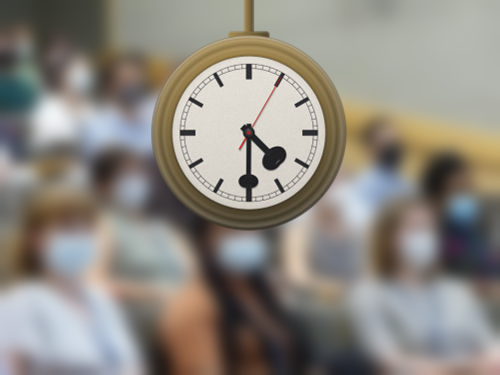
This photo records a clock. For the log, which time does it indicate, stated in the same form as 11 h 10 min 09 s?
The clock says 4 h 30 min 05 s
